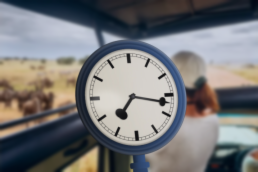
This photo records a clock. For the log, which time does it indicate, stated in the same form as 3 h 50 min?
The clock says 7 h 17 min
